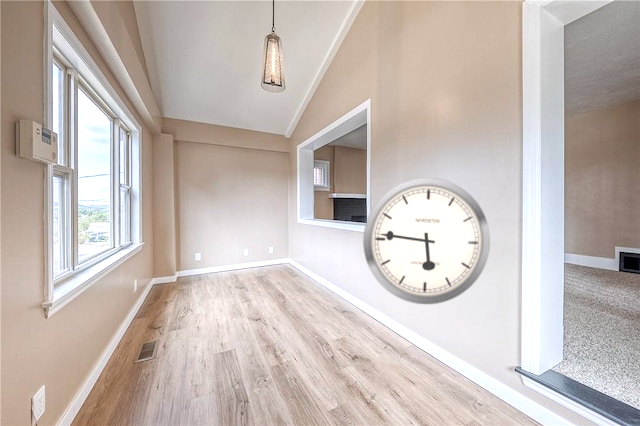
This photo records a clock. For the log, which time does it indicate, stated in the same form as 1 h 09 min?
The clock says 5 h 46 min
